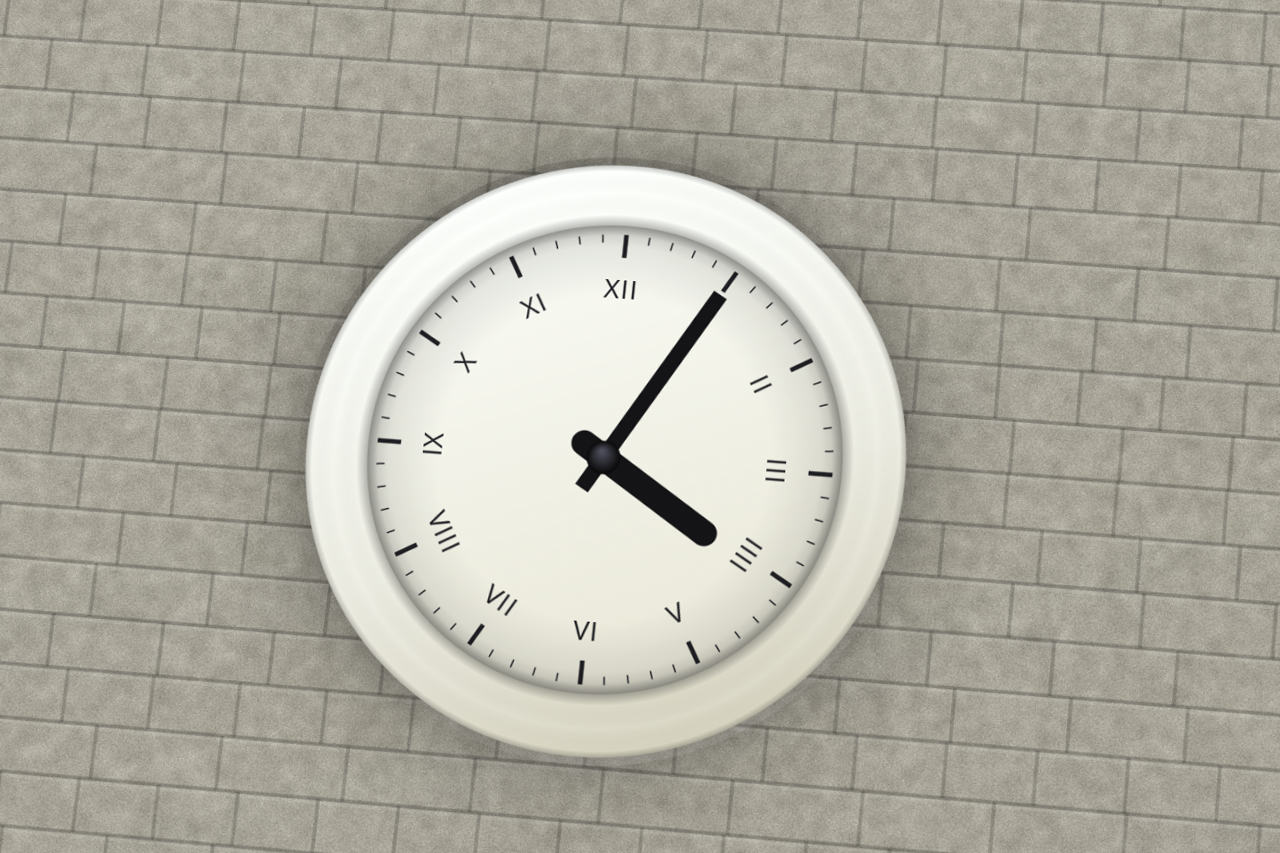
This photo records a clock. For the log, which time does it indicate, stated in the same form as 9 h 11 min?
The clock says 4 h 05 min
